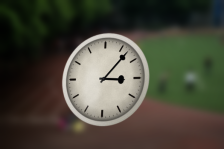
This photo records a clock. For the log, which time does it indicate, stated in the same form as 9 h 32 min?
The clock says 3 h 07 min
